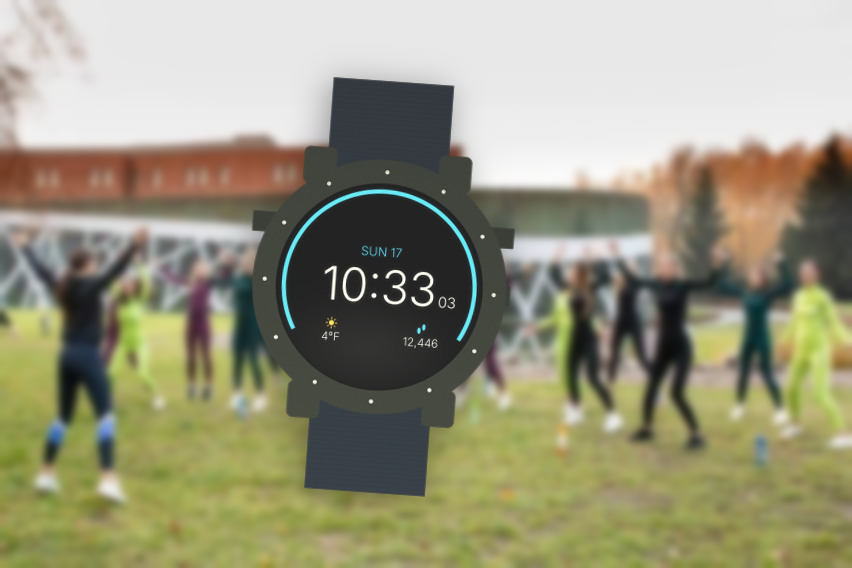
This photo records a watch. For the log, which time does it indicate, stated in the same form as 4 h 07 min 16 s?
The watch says 10 h 33 min 03 s
